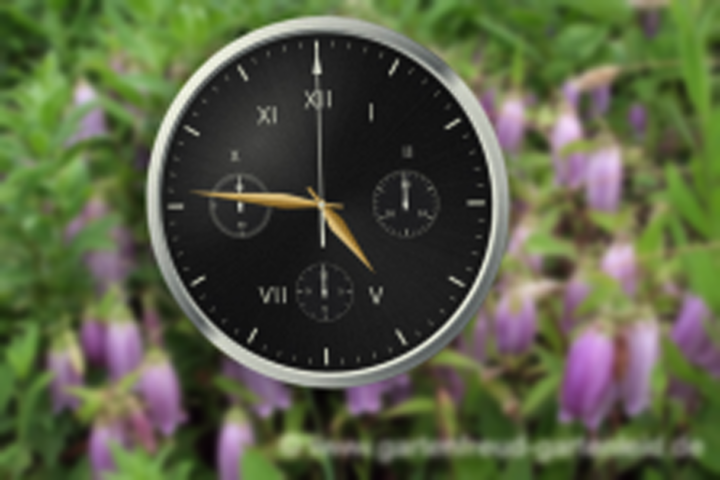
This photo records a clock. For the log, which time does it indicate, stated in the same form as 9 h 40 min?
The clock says 4 h 46 min
